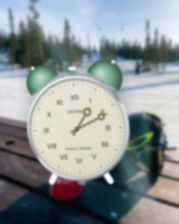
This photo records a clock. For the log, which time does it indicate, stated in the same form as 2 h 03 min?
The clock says 1 h 11 min
